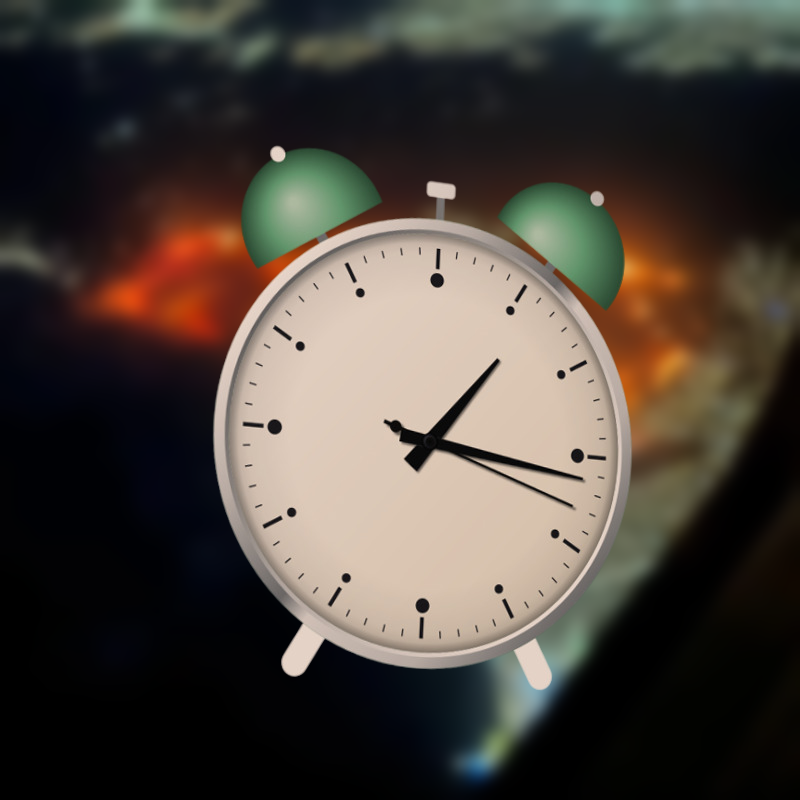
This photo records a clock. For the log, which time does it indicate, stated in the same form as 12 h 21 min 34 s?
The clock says 1 h 16 min 18 s
